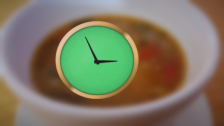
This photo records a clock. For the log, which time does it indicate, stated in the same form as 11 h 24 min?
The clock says 2 h 56 min
